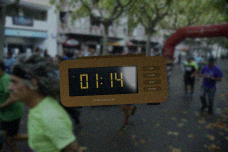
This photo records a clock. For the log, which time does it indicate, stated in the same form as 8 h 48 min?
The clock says 1 h 14 min
